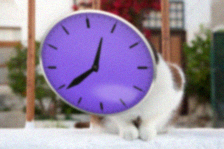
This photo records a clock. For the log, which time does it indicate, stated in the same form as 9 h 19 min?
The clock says 12 h 39 min
